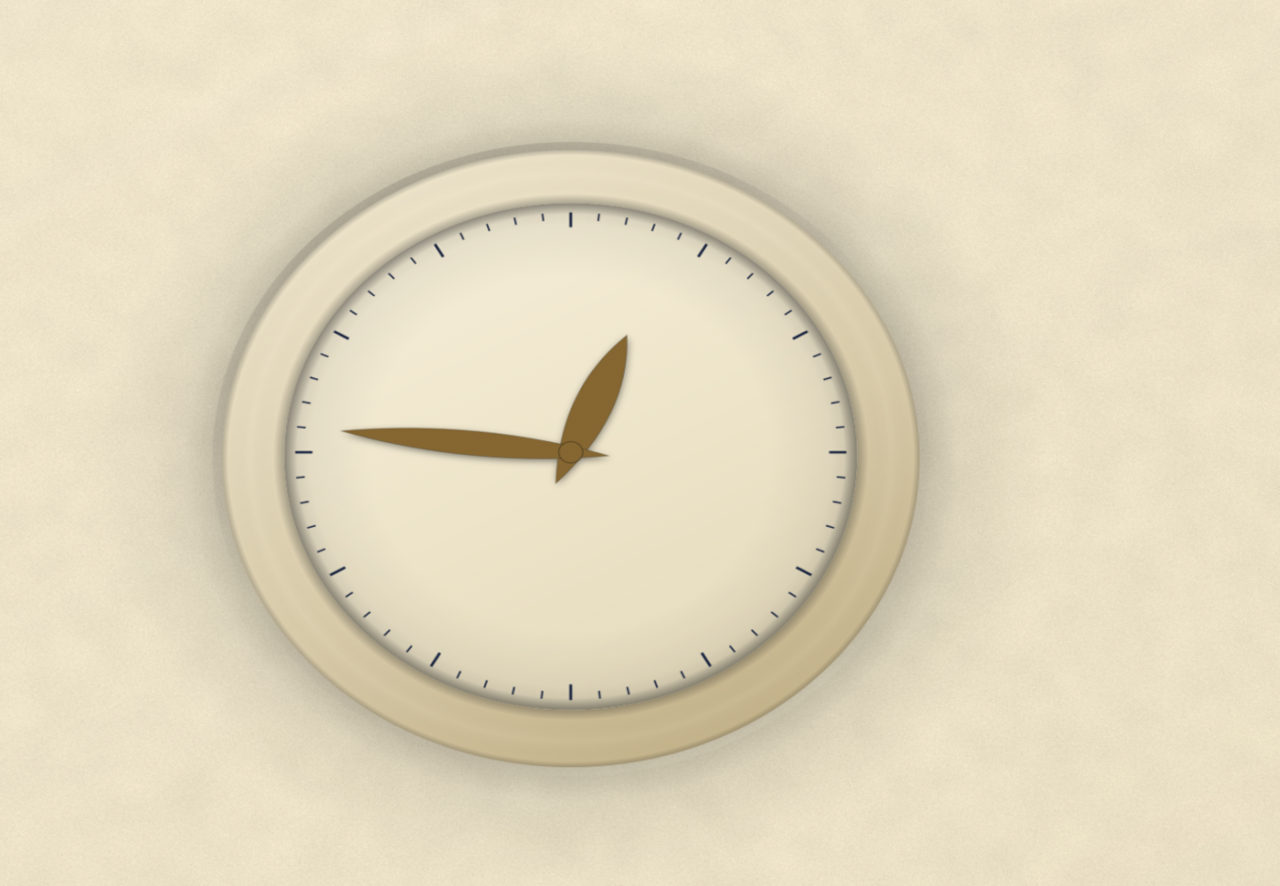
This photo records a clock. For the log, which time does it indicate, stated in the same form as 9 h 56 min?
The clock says 12 h 46 min
